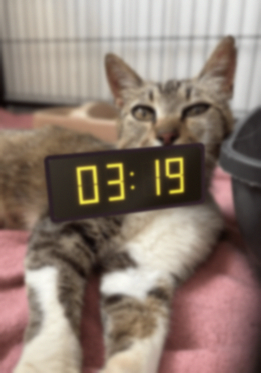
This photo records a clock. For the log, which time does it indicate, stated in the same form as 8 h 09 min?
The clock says 3 h 19 min
